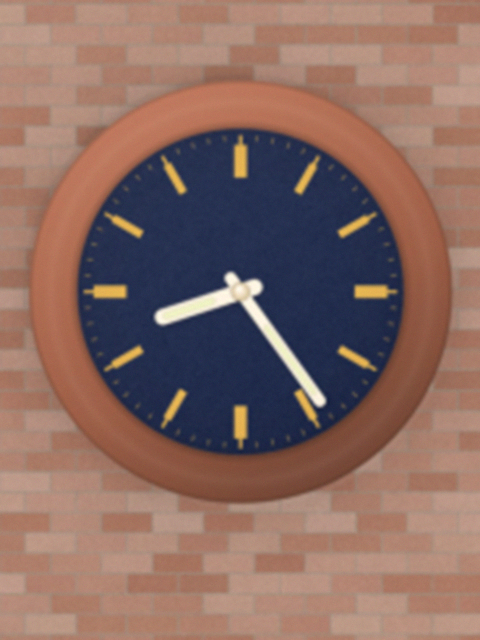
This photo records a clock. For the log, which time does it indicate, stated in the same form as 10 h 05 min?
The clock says 8 h 24 min
